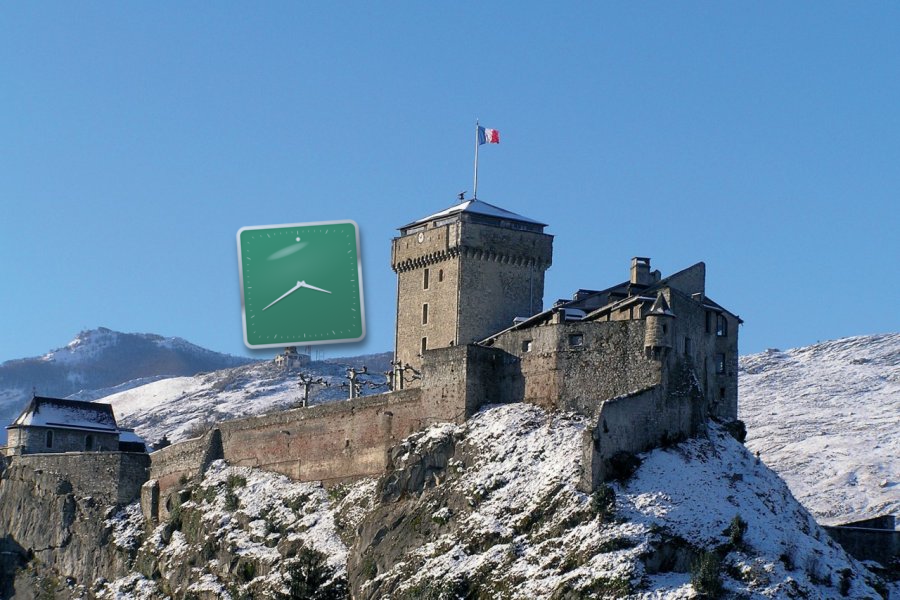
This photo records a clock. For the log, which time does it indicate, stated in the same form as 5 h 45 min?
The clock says 3 h 40 min
